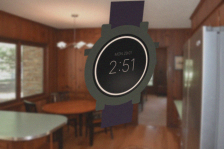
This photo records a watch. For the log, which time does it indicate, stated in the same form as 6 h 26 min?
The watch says 2 h 51 min
